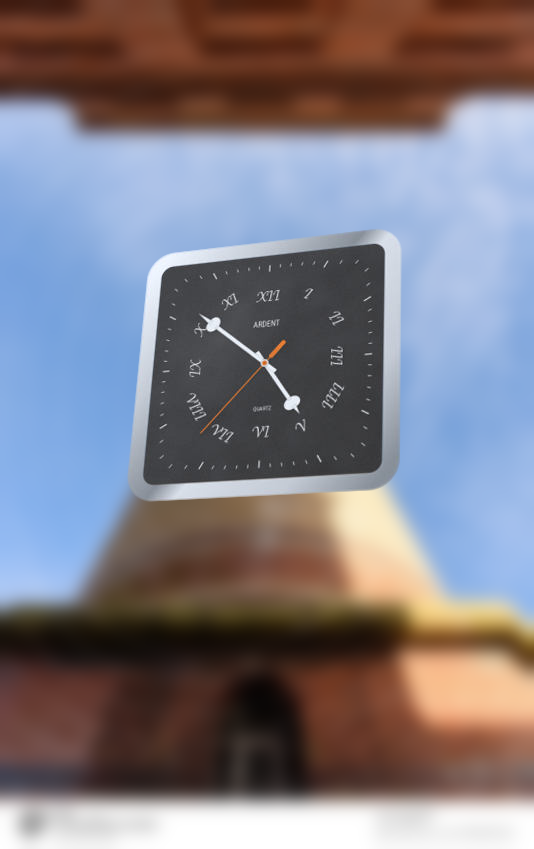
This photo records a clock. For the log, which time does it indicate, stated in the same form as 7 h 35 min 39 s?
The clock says 4 h 51 min 37 s
